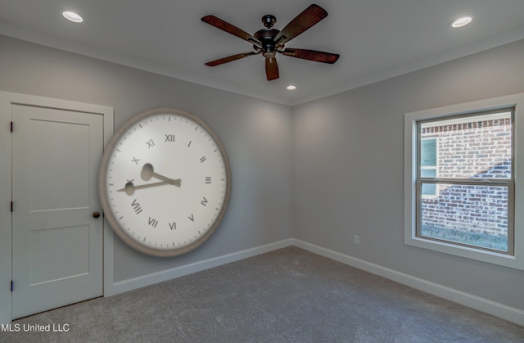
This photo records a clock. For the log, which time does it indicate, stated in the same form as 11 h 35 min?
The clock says 9 h 44 min
